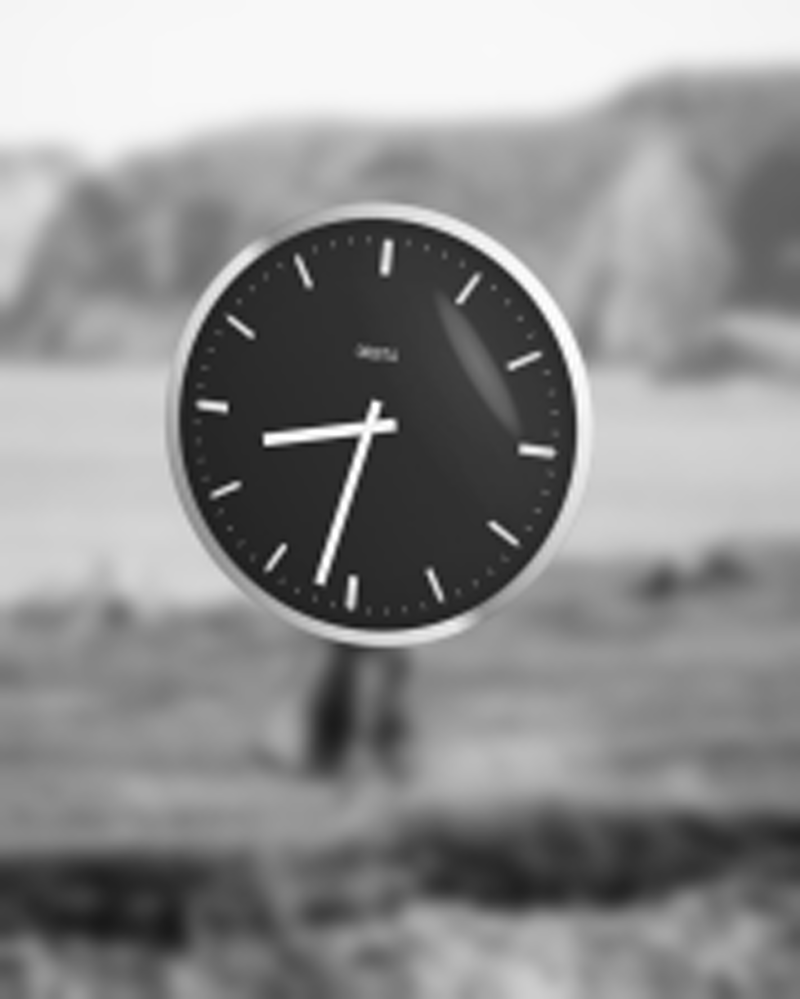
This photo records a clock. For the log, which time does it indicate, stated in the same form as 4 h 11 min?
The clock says 8 h 32 min
